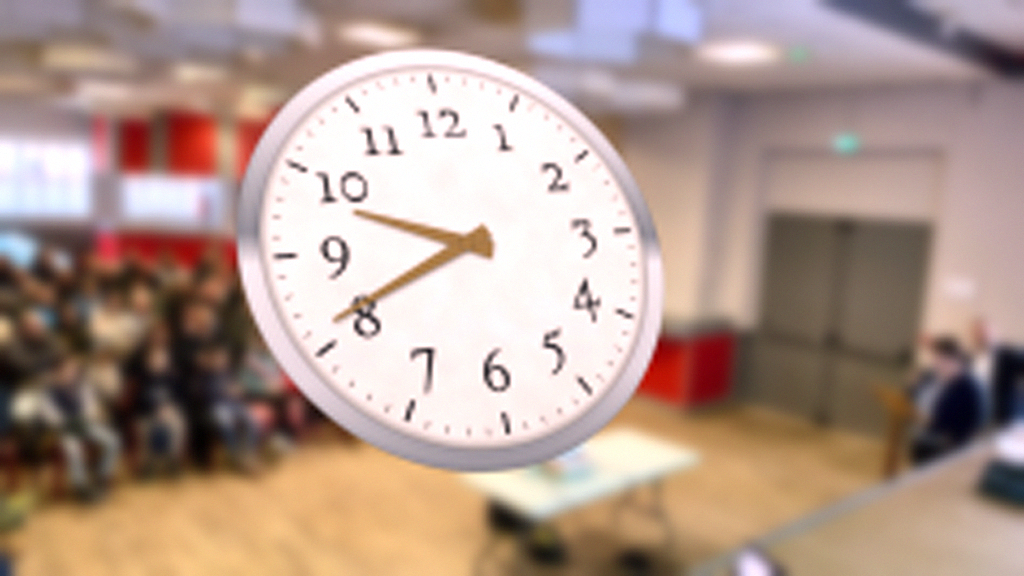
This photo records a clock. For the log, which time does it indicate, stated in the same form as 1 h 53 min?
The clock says 9 h 41 min
